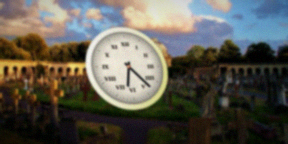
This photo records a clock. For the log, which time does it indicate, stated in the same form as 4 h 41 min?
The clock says 6 h 23 min
